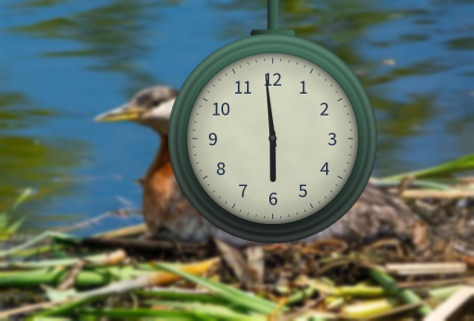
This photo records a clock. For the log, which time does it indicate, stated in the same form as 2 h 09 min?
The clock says 5 h 59 min
